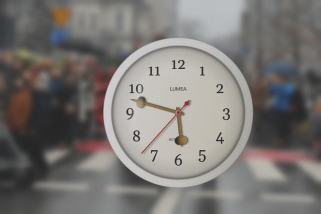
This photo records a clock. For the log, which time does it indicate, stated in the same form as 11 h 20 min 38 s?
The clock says 5 h 47 min 37 s
